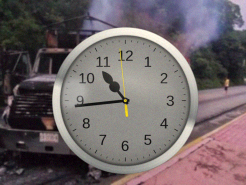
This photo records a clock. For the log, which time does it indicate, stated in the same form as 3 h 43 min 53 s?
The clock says 10 h 43 min 59 s
